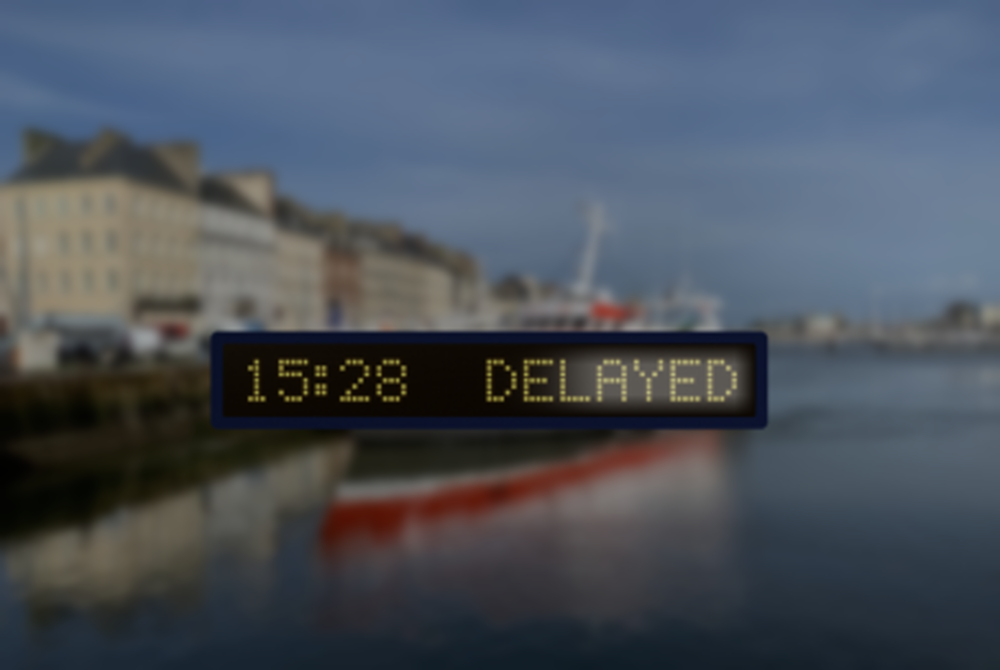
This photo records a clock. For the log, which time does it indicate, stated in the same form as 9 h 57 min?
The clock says 15 h 28 min
